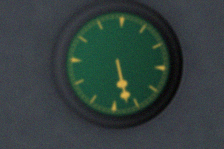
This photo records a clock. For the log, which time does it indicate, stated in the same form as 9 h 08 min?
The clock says 5 h 27 min
